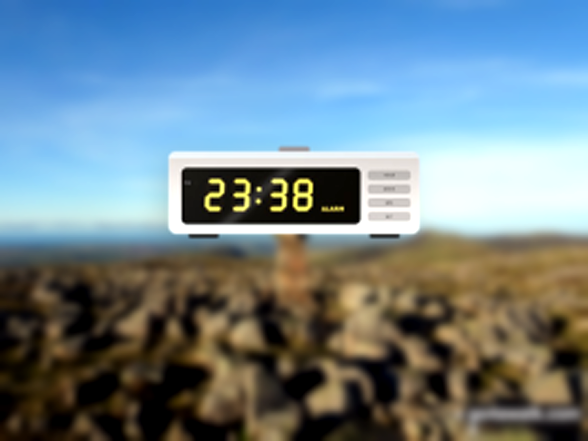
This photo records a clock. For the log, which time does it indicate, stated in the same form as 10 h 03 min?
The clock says 23 h 38 min
